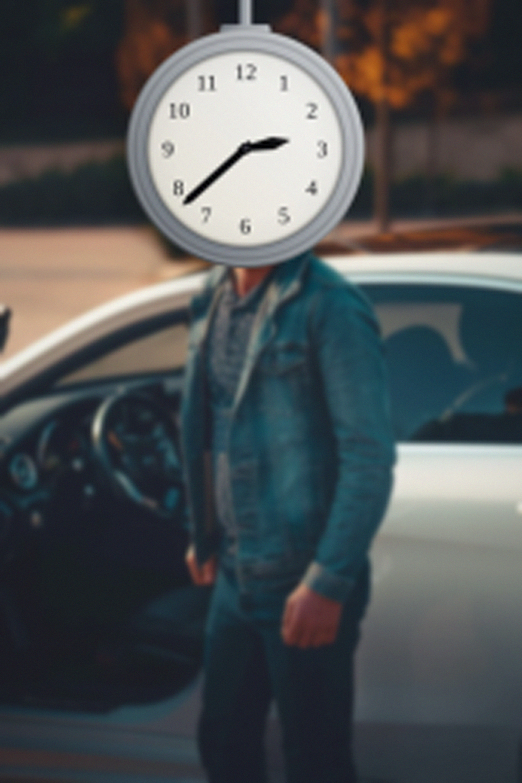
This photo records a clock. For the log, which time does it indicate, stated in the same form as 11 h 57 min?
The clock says 2 h 38 min
